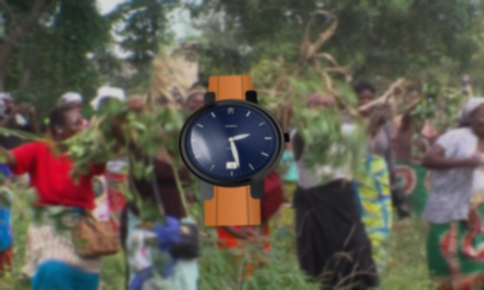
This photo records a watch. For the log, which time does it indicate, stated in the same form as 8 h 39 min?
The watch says 2 h 28 min
